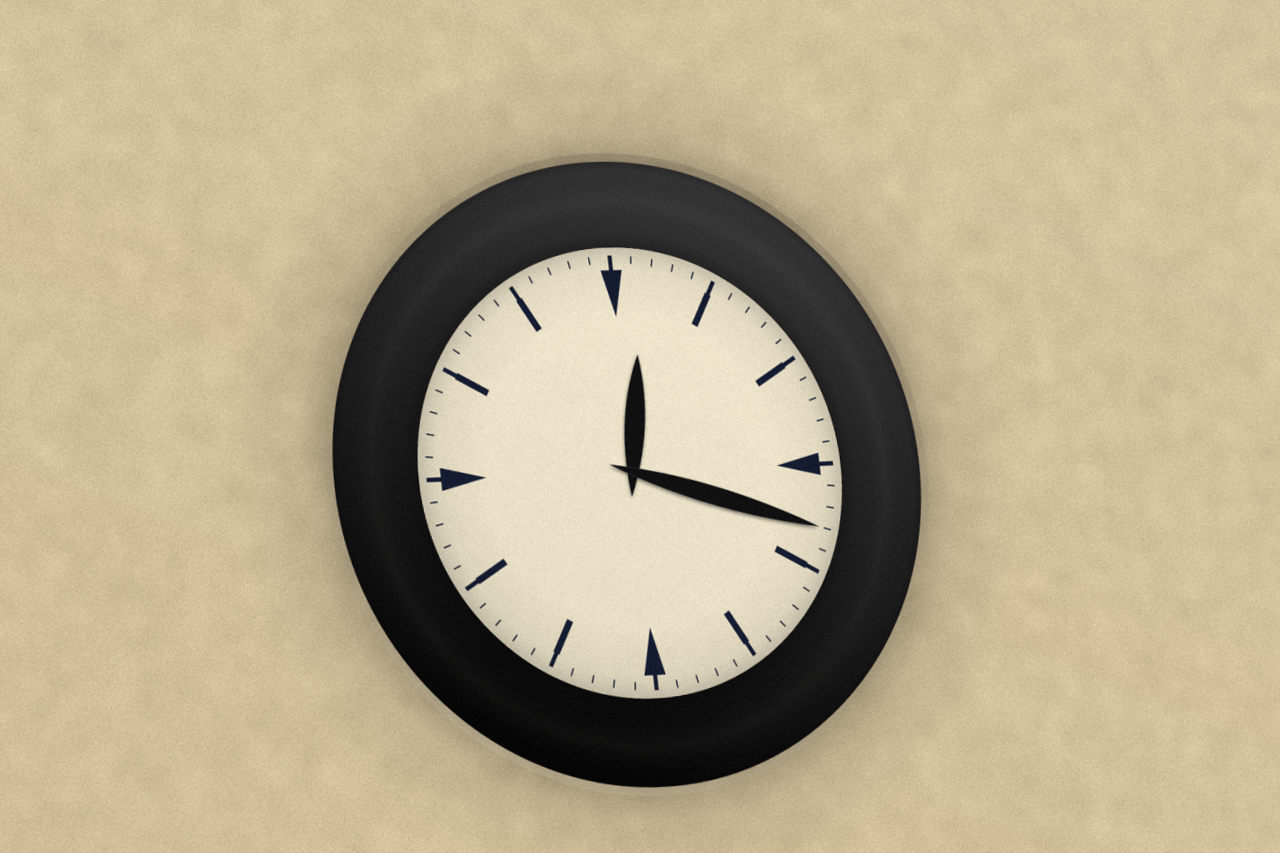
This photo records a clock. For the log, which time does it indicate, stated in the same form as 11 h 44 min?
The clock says 12 h 18 min
